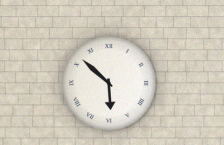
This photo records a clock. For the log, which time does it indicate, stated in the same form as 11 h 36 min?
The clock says 5 h 52 min
